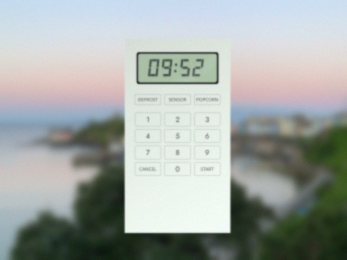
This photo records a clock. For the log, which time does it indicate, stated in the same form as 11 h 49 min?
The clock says 9 h 52 min
